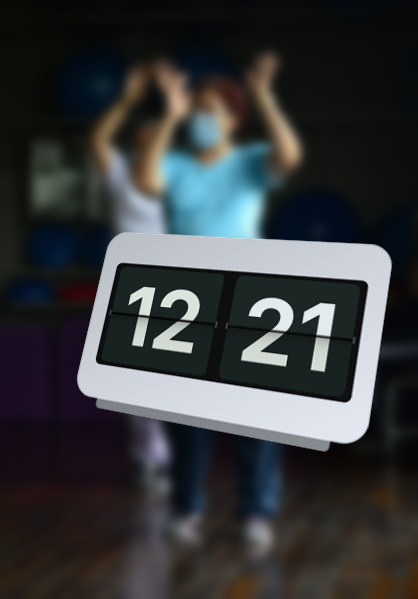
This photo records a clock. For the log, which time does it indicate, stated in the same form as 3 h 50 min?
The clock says 12 h 21 min
